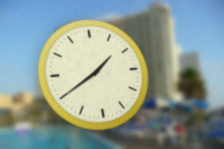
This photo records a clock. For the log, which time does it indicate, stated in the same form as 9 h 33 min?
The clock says 1 h 40 min
